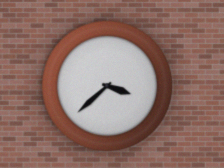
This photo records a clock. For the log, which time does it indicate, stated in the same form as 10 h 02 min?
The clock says 3 h 38 min
